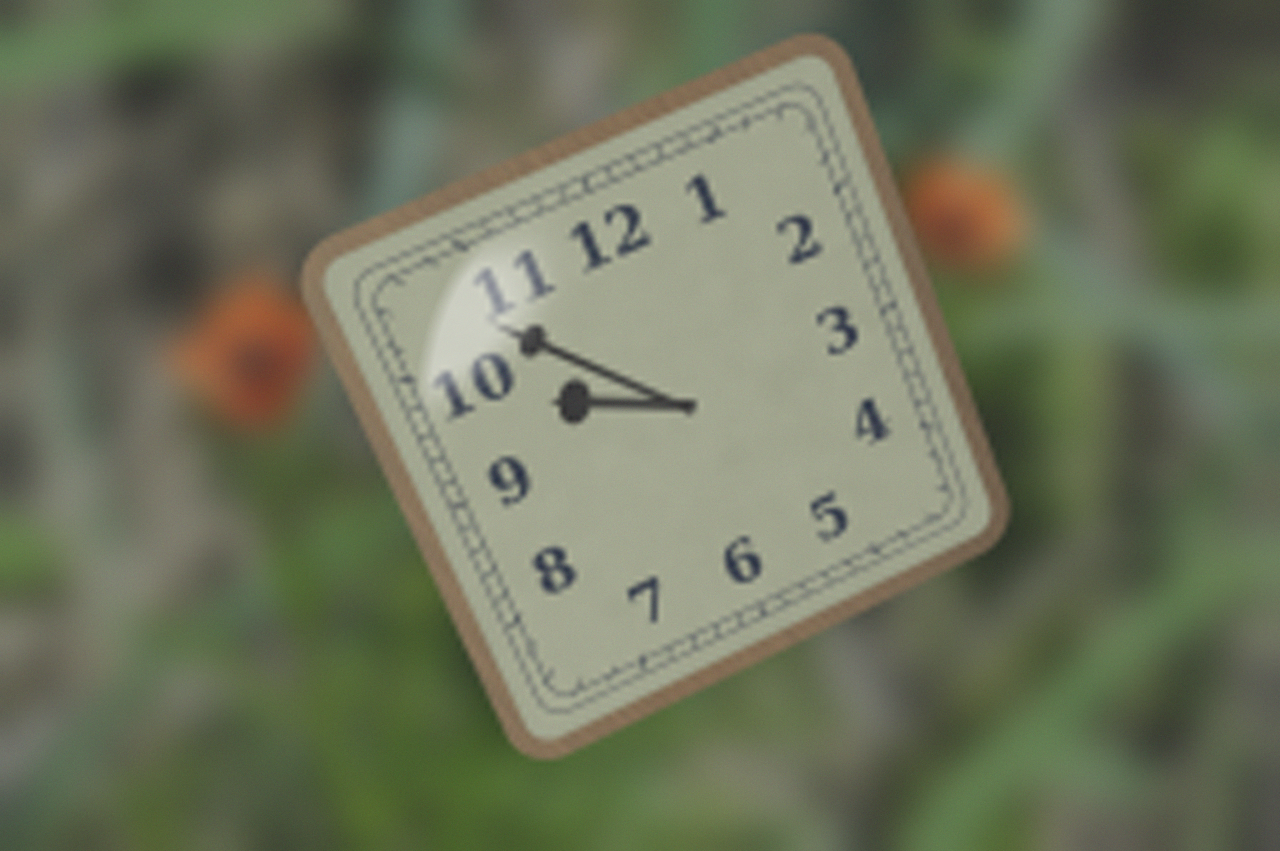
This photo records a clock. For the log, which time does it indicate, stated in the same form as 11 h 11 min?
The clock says 9 h 53 min
